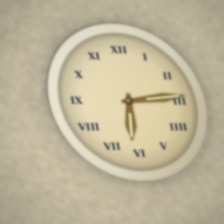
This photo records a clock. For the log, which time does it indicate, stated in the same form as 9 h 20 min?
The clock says 6 h 14 min
